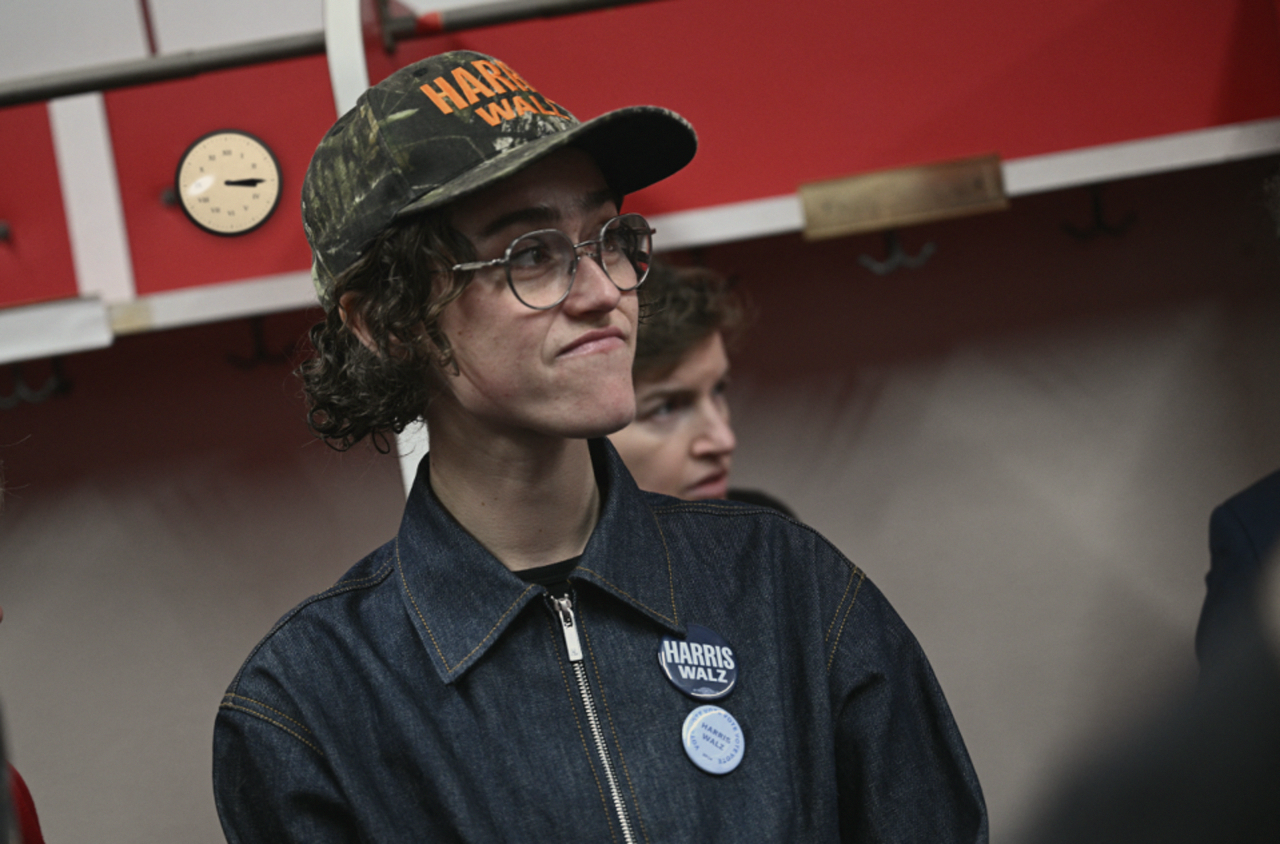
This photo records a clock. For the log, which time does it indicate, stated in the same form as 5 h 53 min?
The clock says 3 h 15 min
